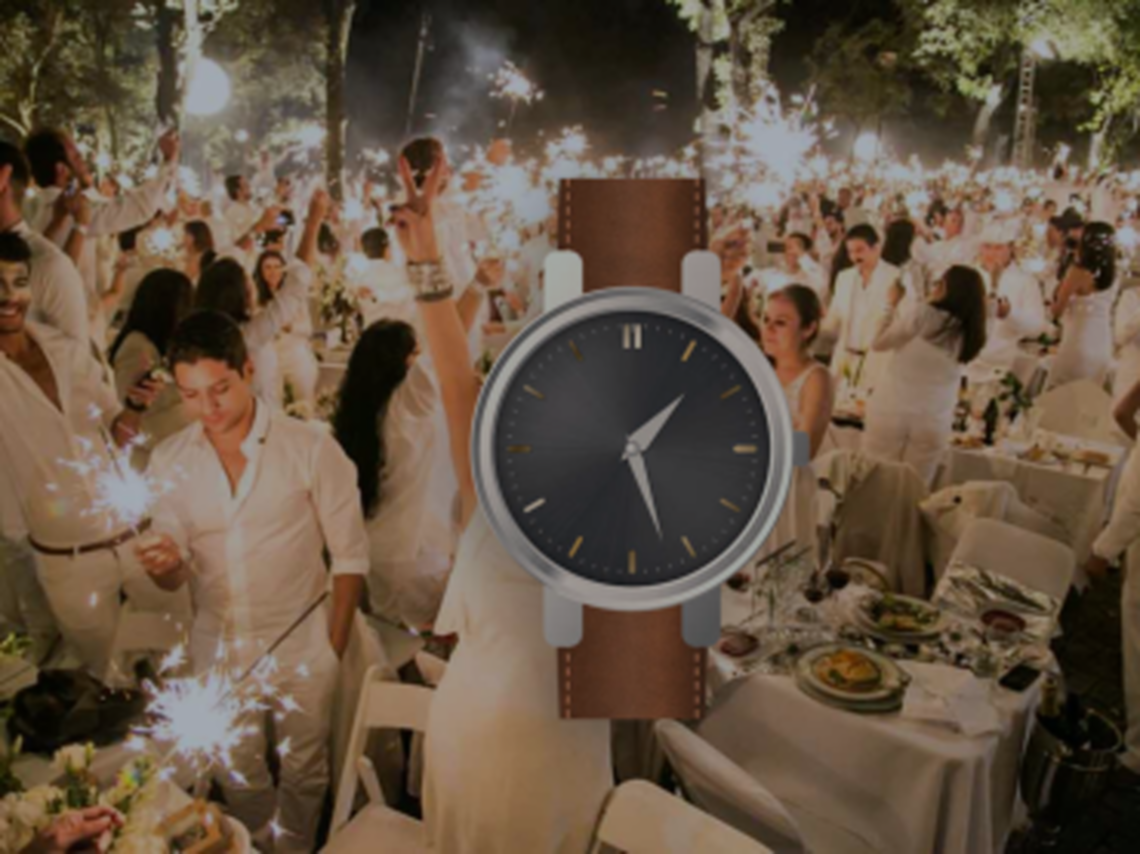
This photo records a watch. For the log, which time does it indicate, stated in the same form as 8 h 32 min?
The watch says 1 h 27 min
